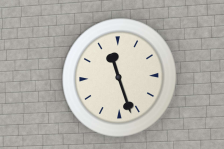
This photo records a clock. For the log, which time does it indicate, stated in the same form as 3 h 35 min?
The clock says 11 h 27 min
